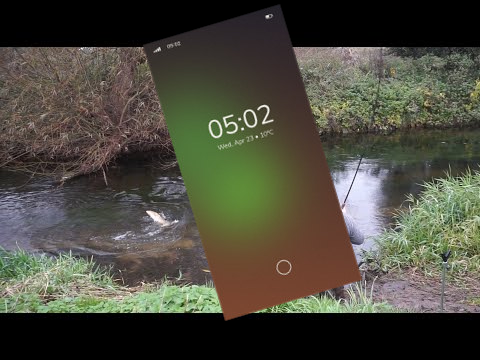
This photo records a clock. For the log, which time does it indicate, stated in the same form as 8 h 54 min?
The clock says 5 h 02 min
